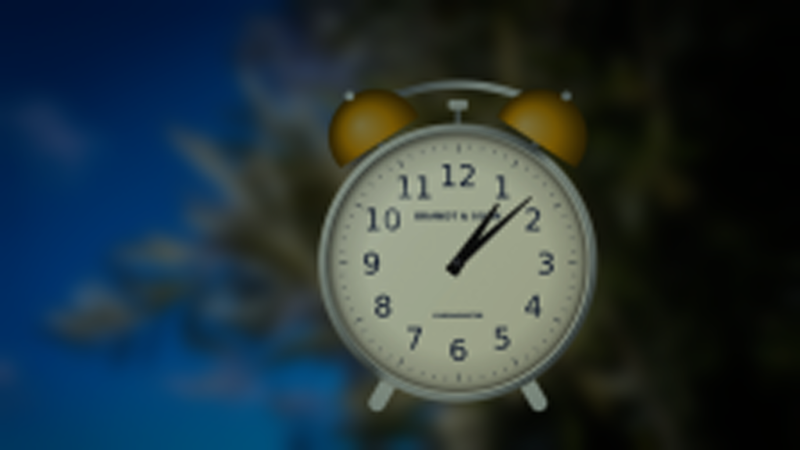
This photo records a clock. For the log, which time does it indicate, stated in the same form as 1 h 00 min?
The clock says 1 h 08 min
